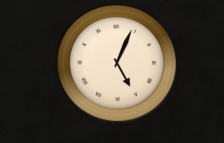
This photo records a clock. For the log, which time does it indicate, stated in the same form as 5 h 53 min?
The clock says 5 h 04 min
